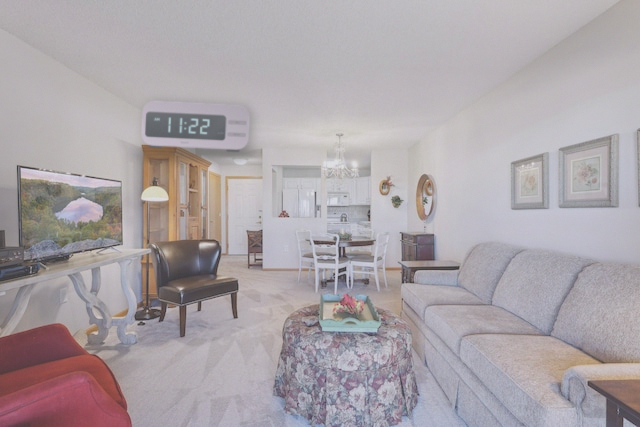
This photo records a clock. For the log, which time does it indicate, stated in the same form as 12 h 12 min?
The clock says 11 h 22 min
